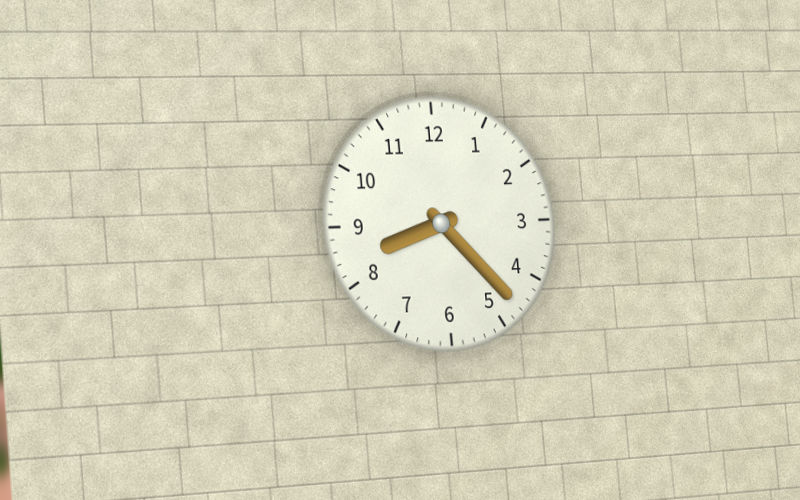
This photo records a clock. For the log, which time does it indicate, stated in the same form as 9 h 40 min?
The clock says 8 h 23 min
